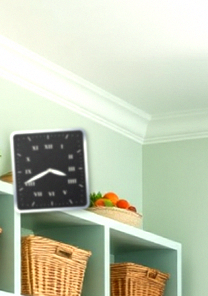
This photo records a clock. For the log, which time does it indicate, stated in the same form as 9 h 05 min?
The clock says 3 h 41 min
